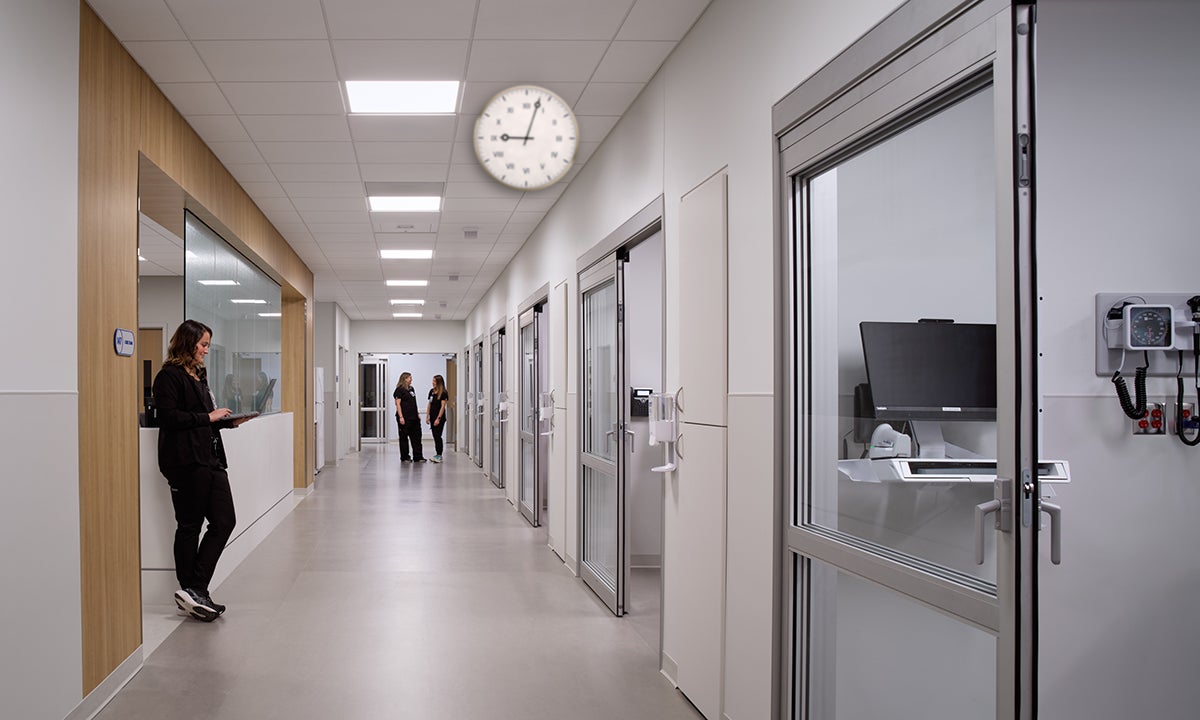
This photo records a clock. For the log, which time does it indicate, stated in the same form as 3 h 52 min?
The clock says 9 h 03 min
